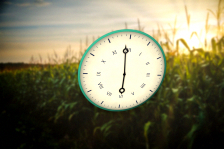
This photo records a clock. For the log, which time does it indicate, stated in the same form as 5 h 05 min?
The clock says 5 h 59 min
